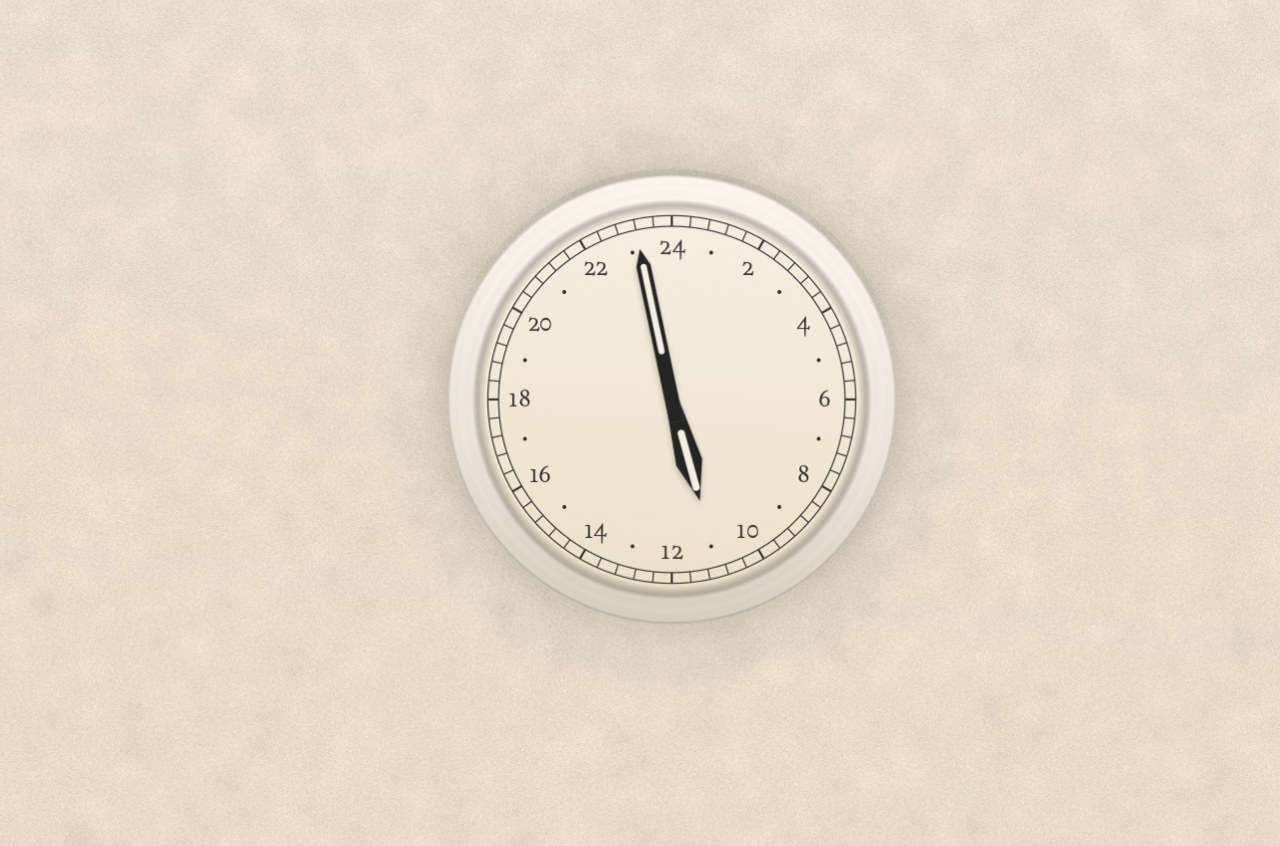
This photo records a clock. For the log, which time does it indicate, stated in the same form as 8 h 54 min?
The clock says 10 h 58 min
